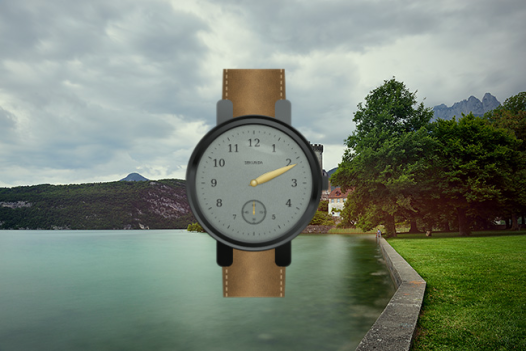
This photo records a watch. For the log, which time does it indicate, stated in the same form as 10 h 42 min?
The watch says 2 h 11 min
